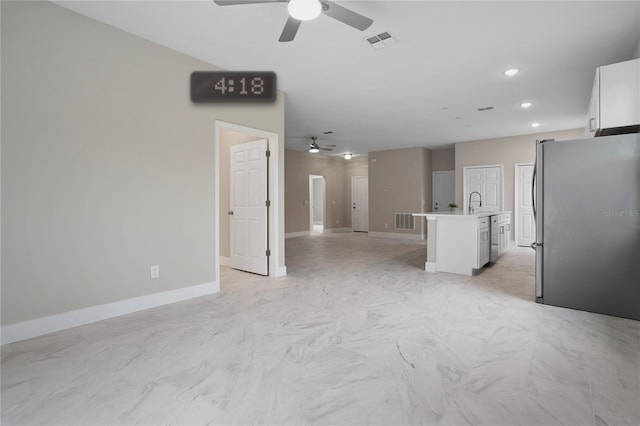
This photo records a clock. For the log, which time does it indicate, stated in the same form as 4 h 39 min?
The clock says 4 h 18 min
